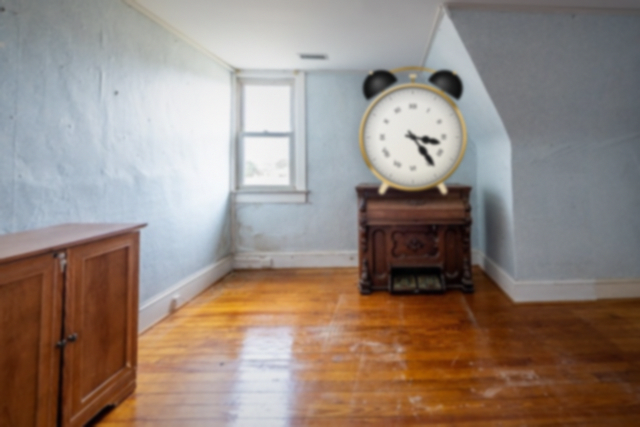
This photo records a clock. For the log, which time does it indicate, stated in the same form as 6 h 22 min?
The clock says 3 h 24 min
